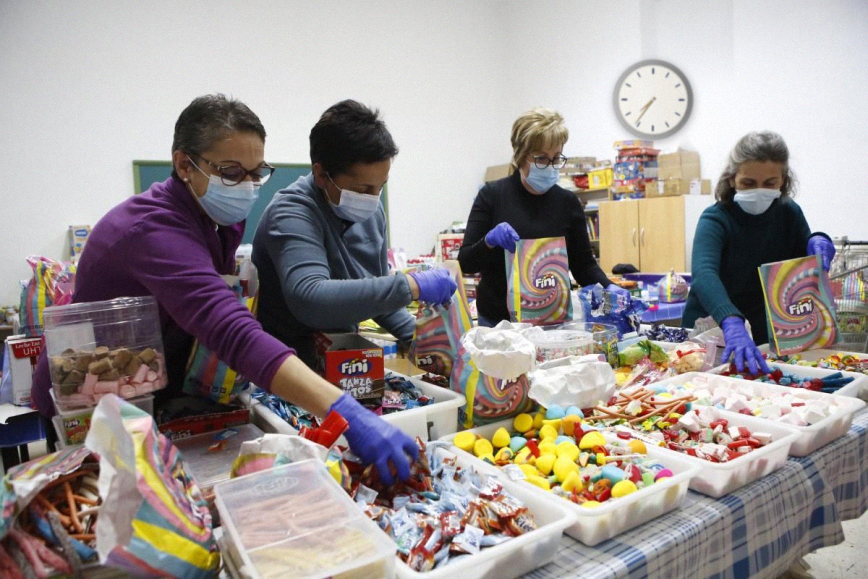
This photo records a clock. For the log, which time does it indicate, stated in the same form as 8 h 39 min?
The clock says 7 h 36 min
